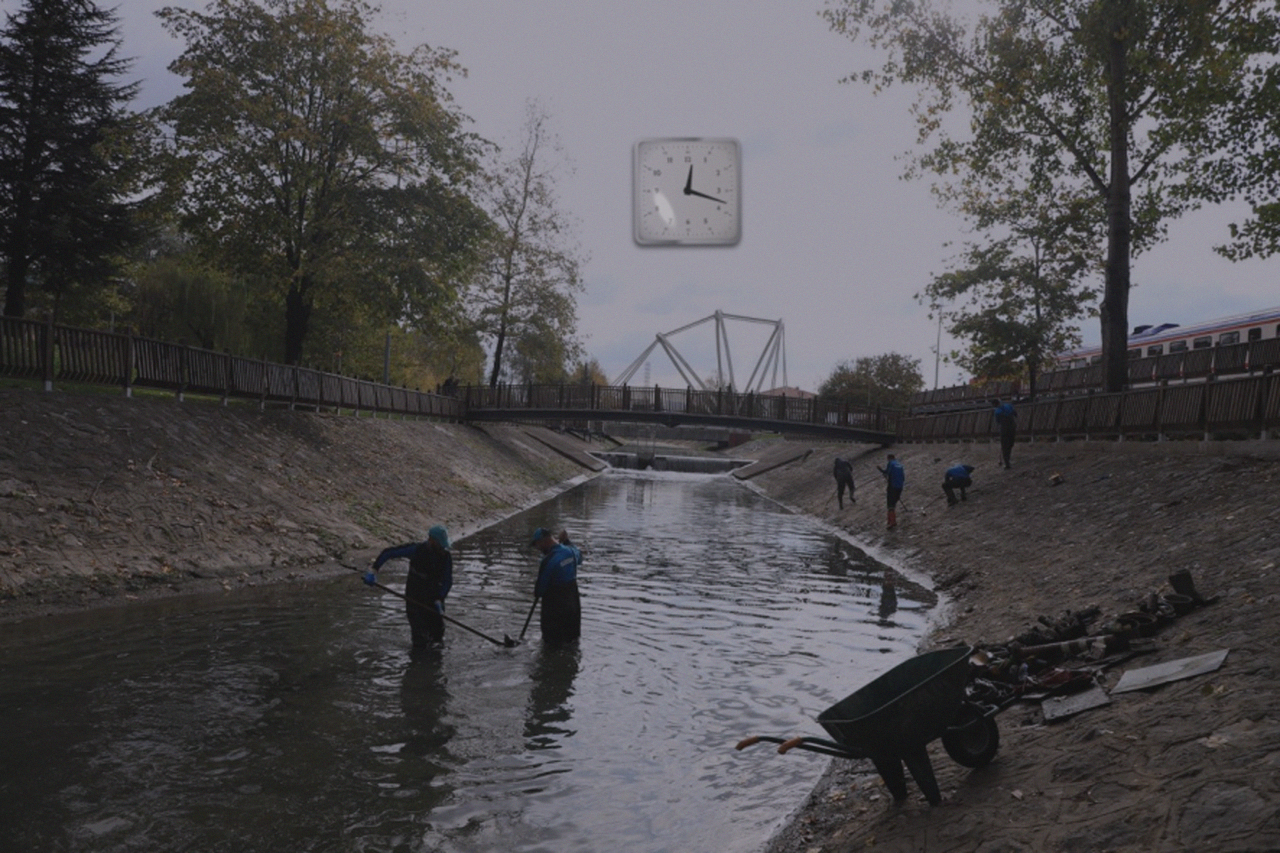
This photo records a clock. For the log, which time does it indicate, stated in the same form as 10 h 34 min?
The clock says 12 h 18 min
